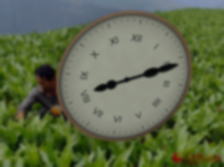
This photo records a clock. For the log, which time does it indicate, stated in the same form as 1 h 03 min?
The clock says 8 h 11 min
